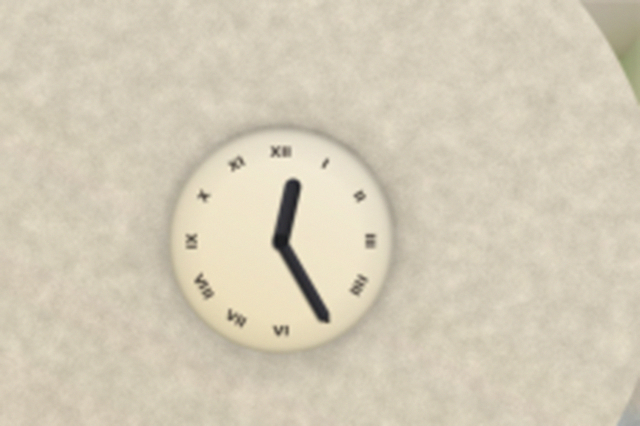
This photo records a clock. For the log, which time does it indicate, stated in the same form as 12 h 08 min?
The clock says 12 h 25 min
